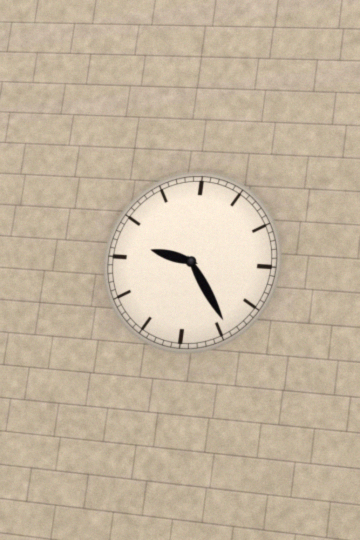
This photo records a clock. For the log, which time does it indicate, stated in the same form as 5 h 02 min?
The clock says 9 h 24 min
